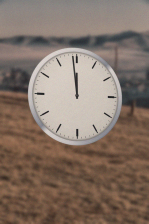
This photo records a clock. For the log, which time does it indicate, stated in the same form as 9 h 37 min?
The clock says 11 h 59 min
